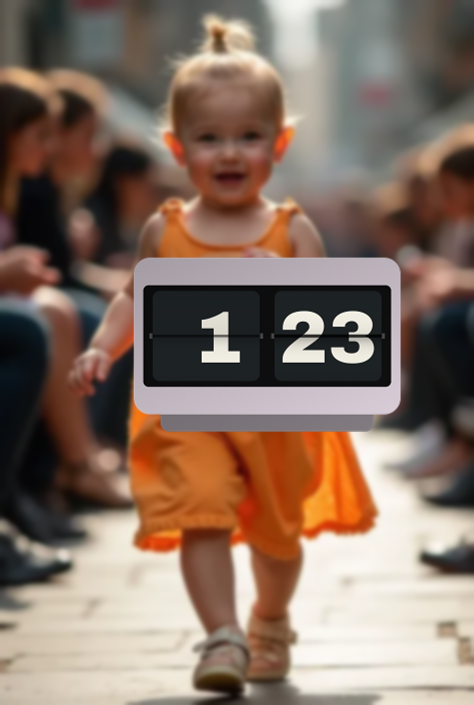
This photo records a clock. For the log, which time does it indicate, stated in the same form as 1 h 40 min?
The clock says 1 h 23 min
